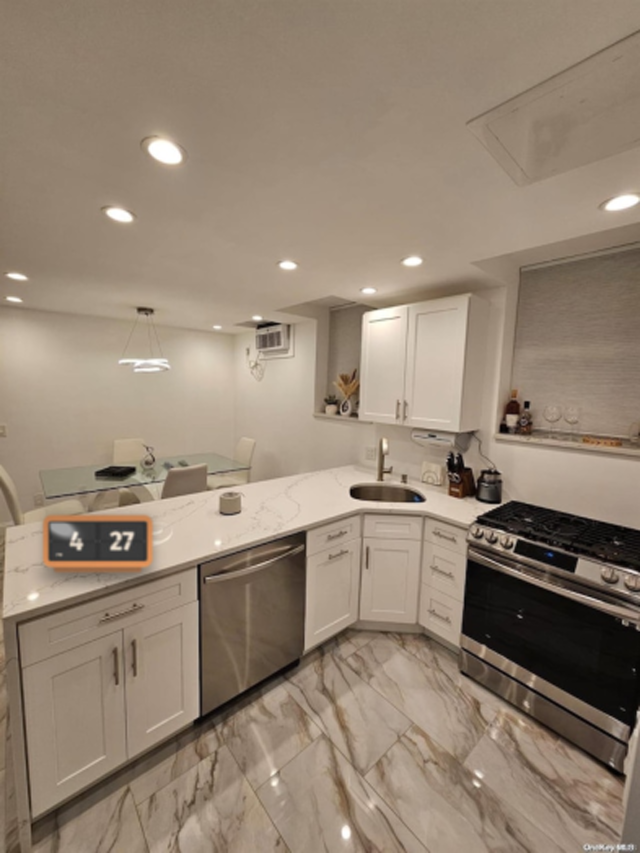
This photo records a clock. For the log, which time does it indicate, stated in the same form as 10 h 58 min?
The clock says 4 h 27 min
